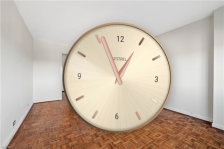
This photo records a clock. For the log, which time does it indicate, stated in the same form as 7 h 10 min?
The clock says 12 h 56 min
